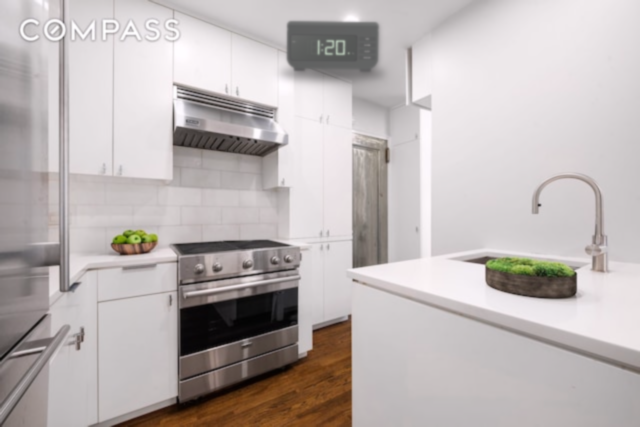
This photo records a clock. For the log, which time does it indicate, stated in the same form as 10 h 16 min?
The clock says 1 h 20 min
